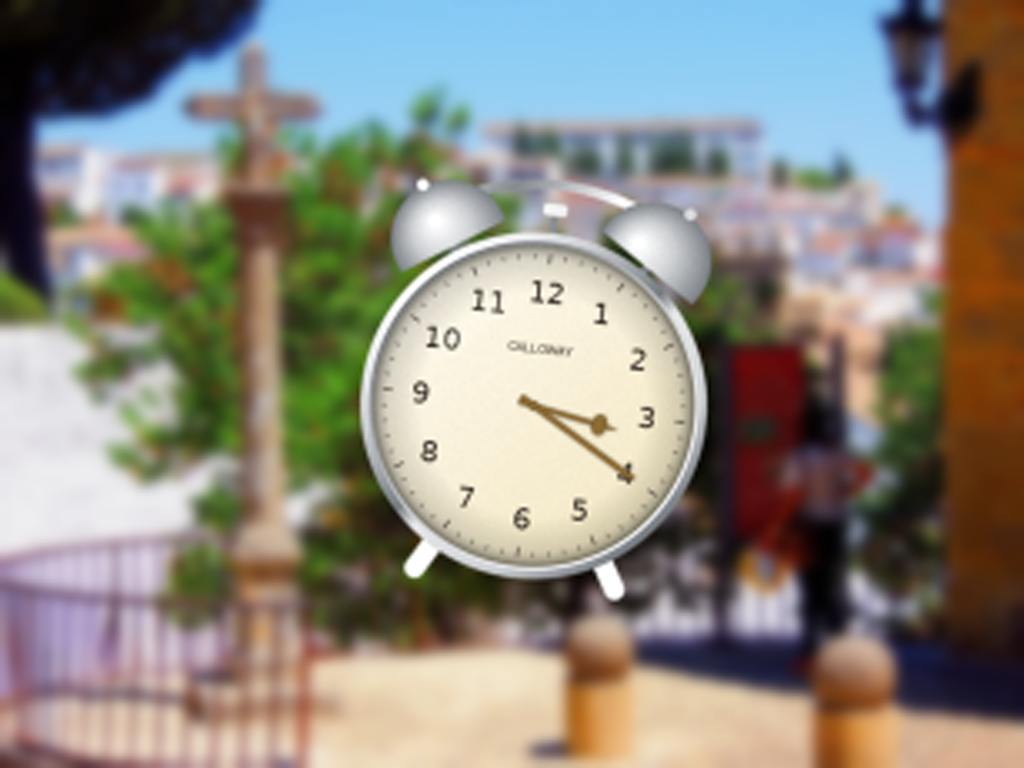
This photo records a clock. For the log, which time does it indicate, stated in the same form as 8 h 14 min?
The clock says 3 h 20 min
